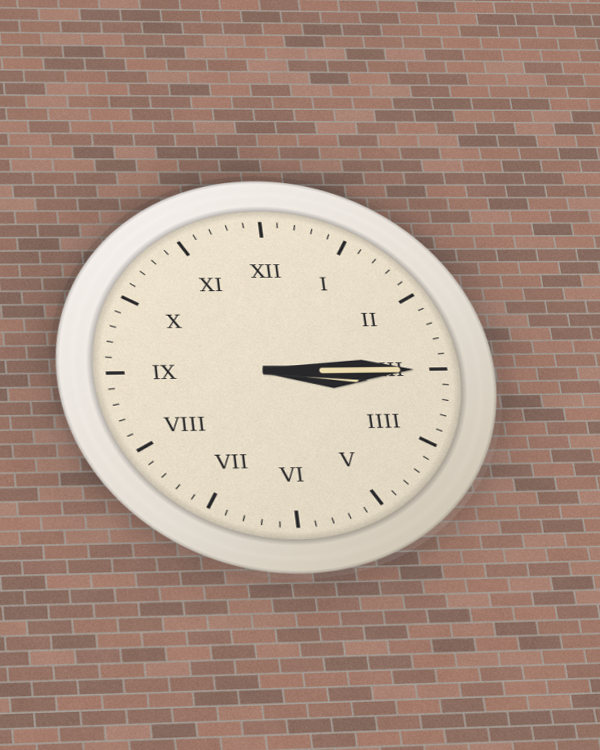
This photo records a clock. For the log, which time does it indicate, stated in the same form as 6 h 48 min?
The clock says 3 h 15 min
